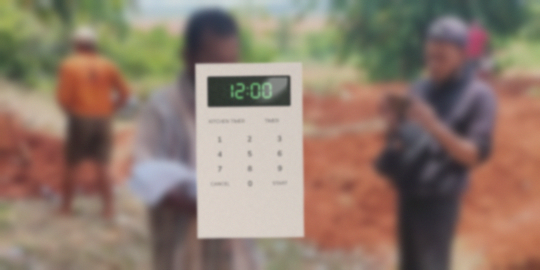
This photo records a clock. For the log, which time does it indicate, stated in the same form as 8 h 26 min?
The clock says 12 h 00 min
